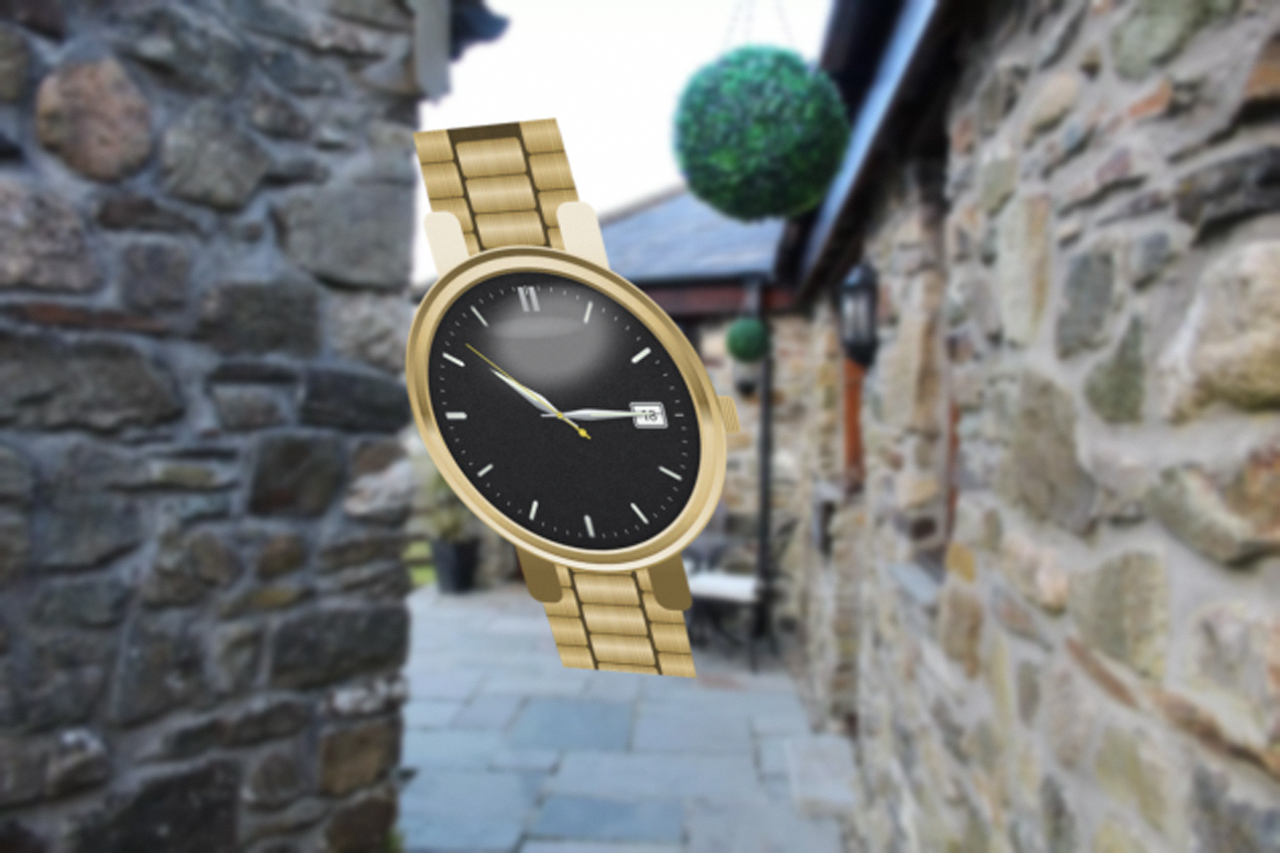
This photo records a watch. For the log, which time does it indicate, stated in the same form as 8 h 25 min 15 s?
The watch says 10 h 14 min 52 s
